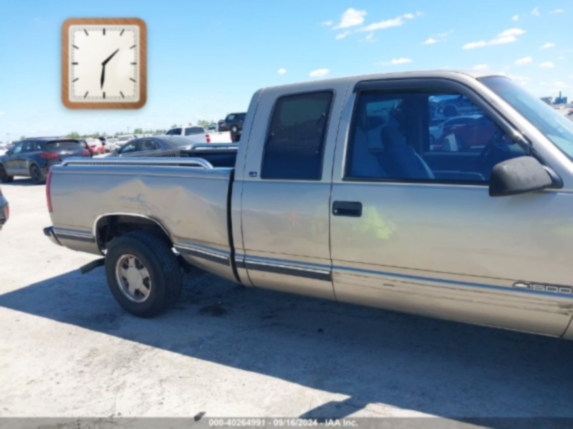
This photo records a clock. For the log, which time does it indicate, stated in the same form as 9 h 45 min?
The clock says 1 h 31 min
